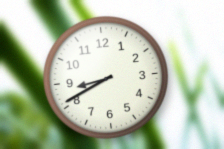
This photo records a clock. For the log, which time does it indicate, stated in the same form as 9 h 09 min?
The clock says 8 h 41 min
